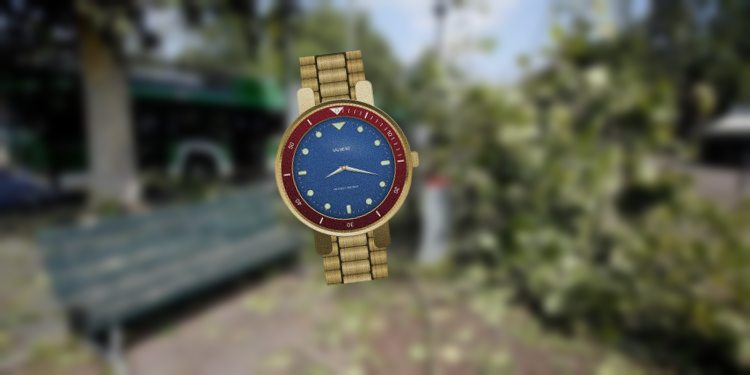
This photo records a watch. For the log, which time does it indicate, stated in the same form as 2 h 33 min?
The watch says 8 h 18 min
